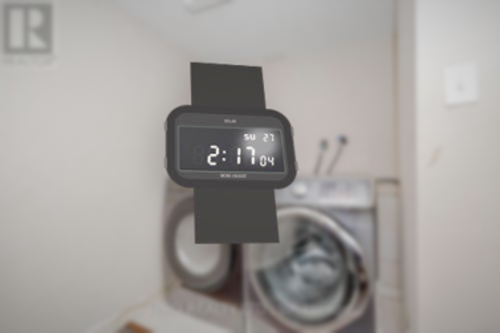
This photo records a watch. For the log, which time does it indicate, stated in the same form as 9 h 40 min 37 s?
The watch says 2 h 17 min 04 s
